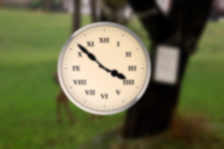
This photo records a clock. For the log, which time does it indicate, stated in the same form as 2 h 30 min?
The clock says 3 h 52 min
